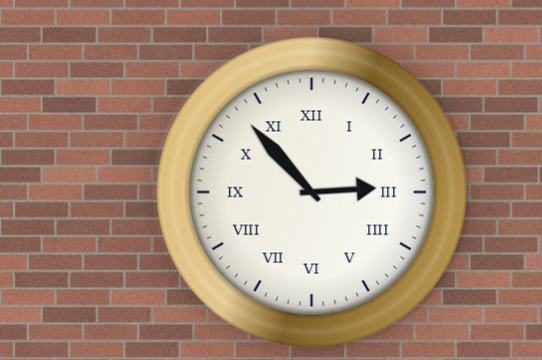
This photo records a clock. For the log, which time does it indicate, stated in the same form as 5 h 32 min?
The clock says 2 h 53 min
